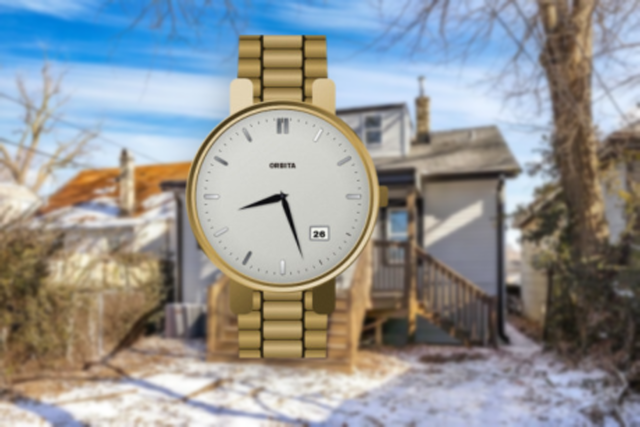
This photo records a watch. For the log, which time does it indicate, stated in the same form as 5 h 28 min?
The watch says 8 h 27 min
